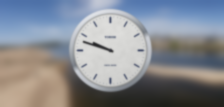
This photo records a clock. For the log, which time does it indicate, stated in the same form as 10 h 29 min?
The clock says 9 h 48 min
